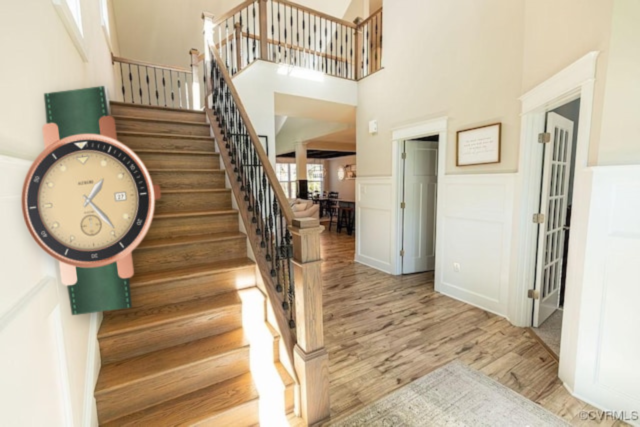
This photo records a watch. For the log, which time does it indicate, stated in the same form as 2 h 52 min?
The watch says 1 h 24 min
